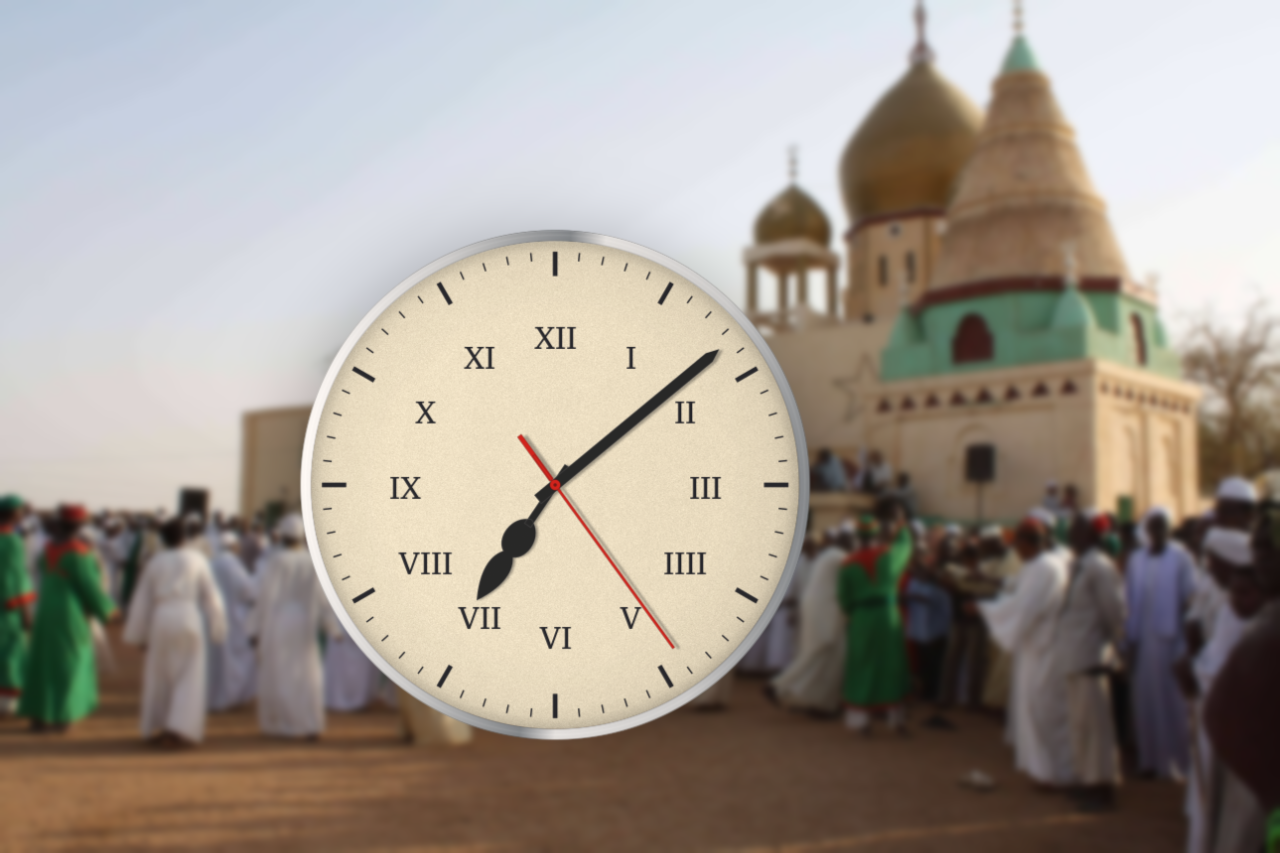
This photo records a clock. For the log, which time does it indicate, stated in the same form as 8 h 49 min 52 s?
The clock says 7 h 08 min 24 s
